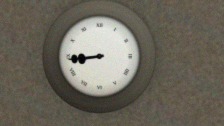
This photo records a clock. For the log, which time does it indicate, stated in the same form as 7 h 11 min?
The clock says 8 h 44 min
